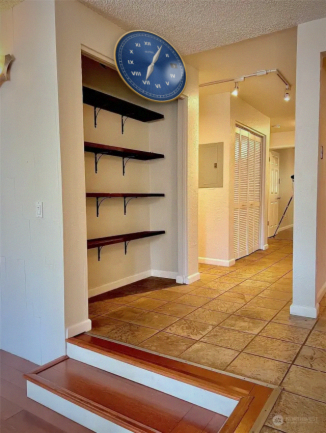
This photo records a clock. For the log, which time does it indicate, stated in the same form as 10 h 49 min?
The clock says 7 h 06 min
